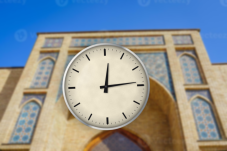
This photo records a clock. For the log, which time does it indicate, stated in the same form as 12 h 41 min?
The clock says 12 h 14 min
